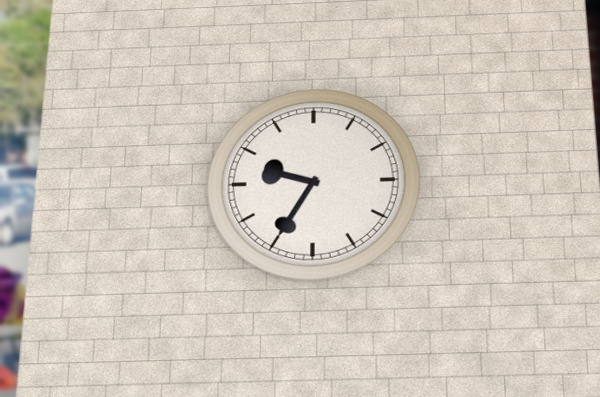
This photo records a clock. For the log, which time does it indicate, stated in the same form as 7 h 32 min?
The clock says 9 h 35 min
